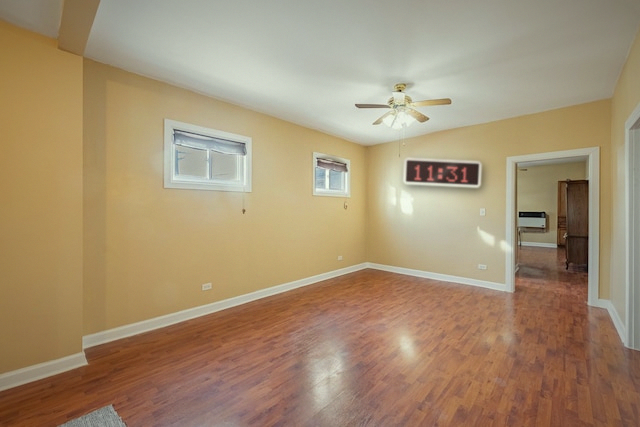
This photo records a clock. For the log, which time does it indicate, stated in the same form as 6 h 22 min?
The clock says 11 h 31 min
